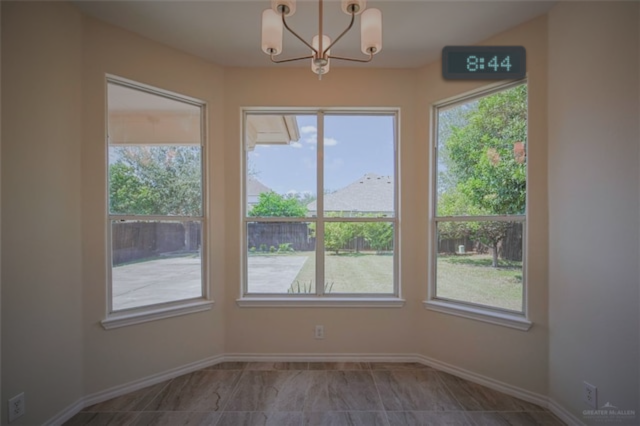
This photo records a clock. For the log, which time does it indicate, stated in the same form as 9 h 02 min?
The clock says 8 h 44 min
